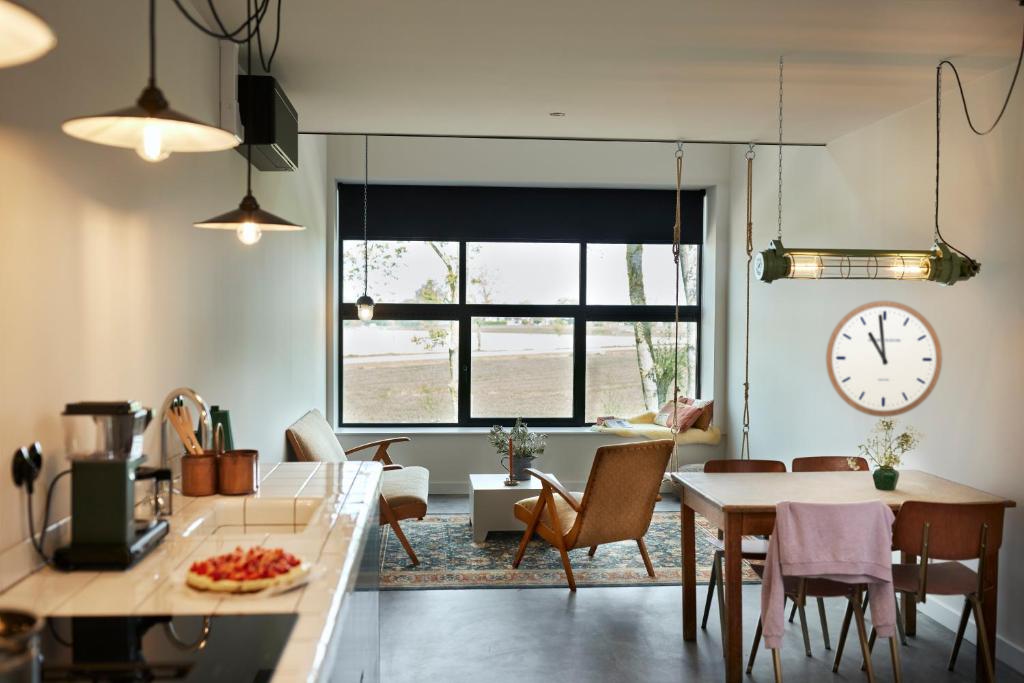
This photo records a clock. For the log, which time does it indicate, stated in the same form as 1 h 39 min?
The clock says 10 h 59 min
